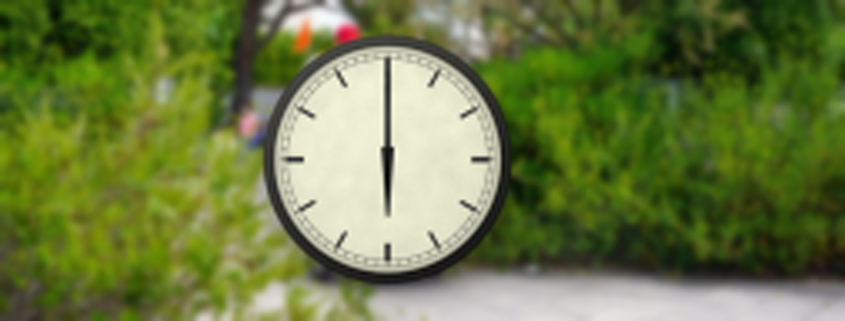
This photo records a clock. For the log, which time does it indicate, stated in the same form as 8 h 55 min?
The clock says 6 h 00 min
